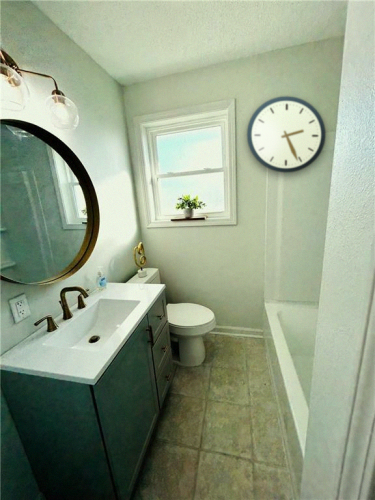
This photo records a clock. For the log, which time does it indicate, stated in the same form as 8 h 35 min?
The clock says 2 h 26 min
